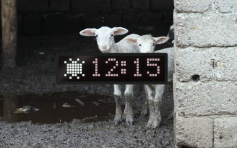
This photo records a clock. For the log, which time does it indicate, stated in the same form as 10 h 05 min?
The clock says 12 h 15 min
